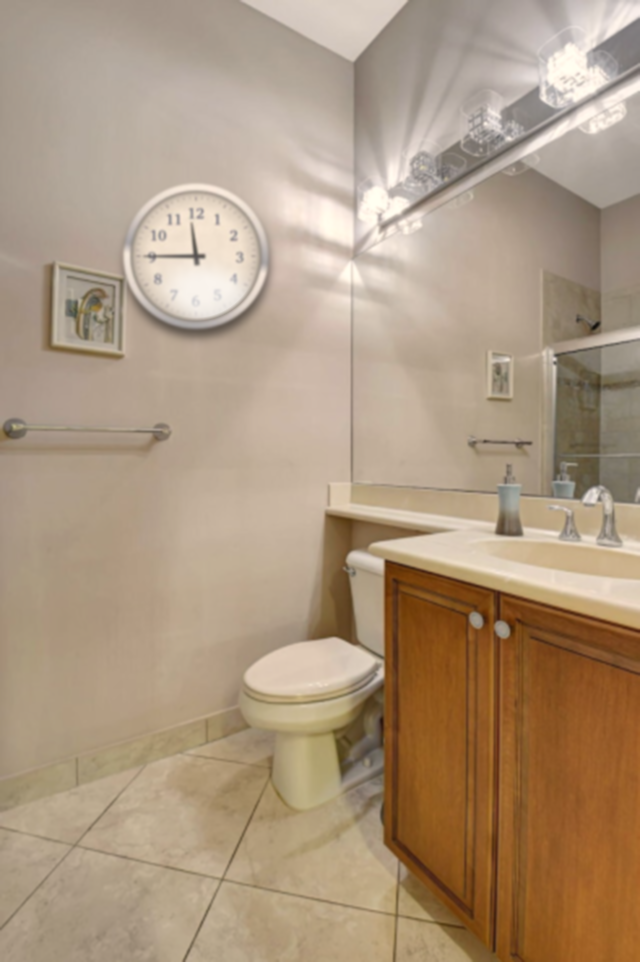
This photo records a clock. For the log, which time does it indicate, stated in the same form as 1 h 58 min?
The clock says 11 h 45 min
